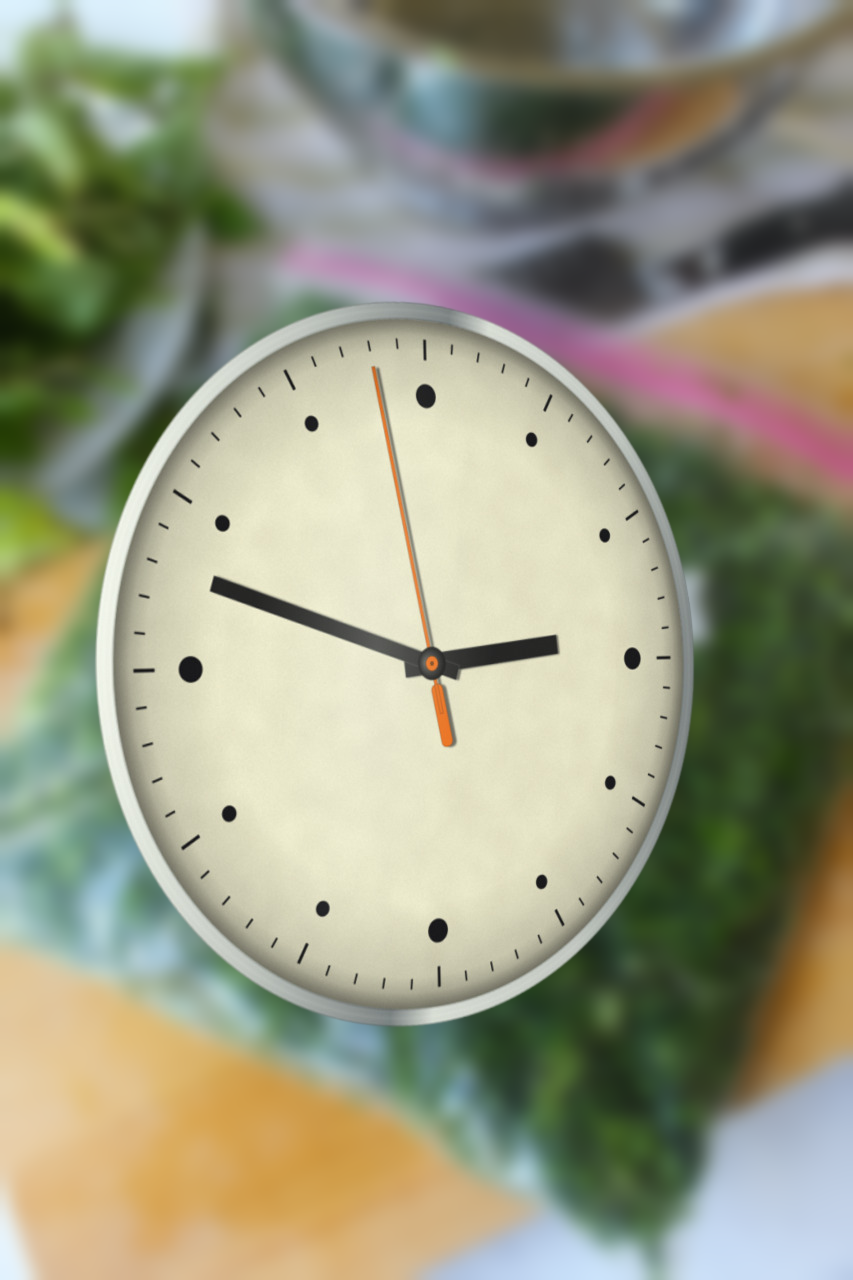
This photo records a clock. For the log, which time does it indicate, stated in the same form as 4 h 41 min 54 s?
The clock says 2 h 47 min 58 s
